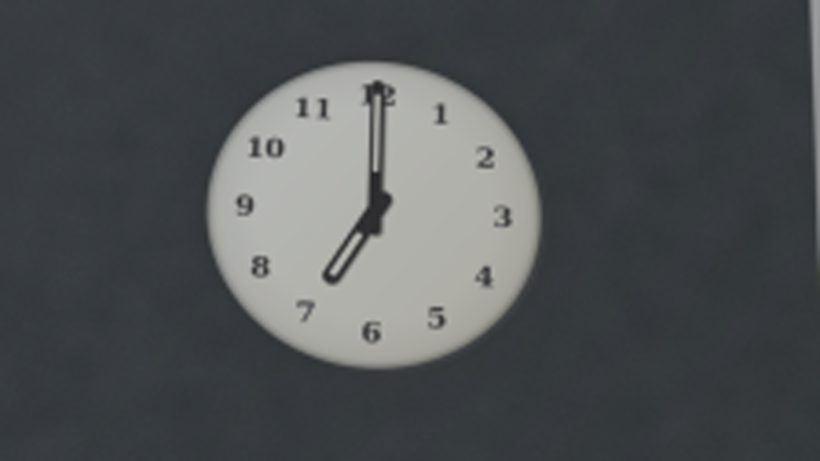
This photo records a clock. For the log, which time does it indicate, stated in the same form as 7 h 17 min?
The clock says 7 h 00 min
